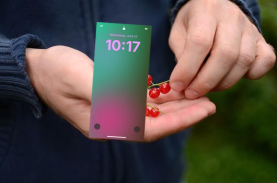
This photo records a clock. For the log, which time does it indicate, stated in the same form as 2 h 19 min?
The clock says 10 h 17 min
